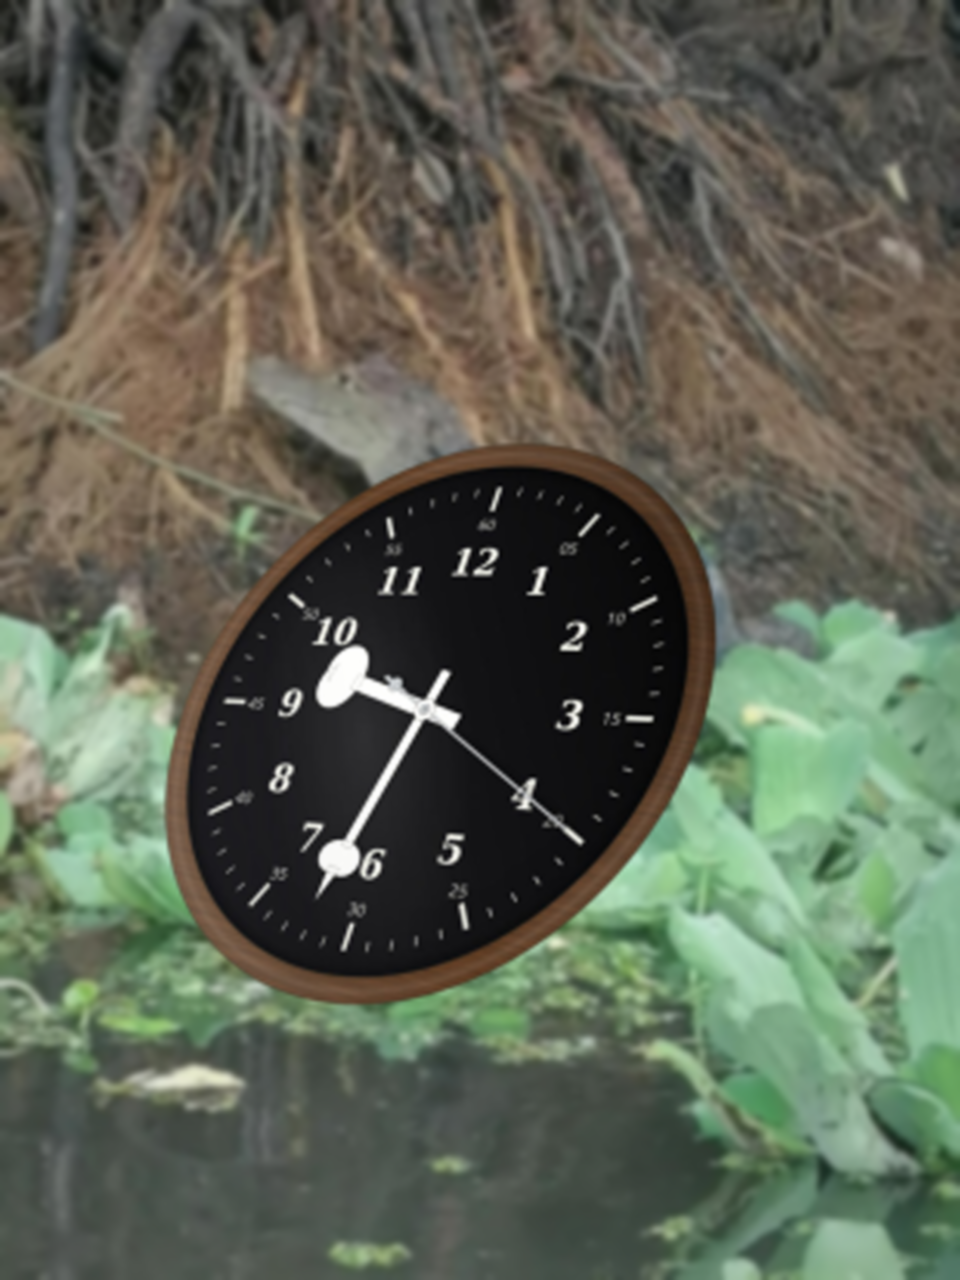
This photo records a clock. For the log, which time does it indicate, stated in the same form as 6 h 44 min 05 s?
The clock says 9 h 32 min 20 s
